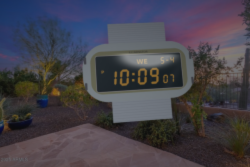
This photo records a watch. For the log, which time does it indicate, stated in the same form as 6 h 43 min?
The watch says 10 h 09 min
